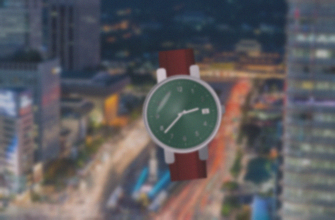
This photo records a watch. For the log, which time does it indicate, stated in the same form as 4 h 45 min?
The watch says 2 h 38 min
